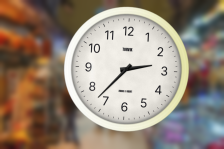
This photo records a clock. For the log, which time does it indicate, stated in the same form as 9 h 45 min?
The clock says 2 h 37 min
